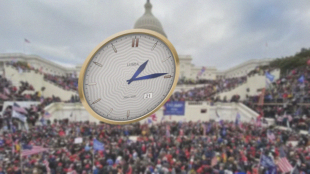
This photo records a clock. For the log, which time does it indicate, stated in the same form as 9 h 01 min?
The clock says 1 h 14 min
